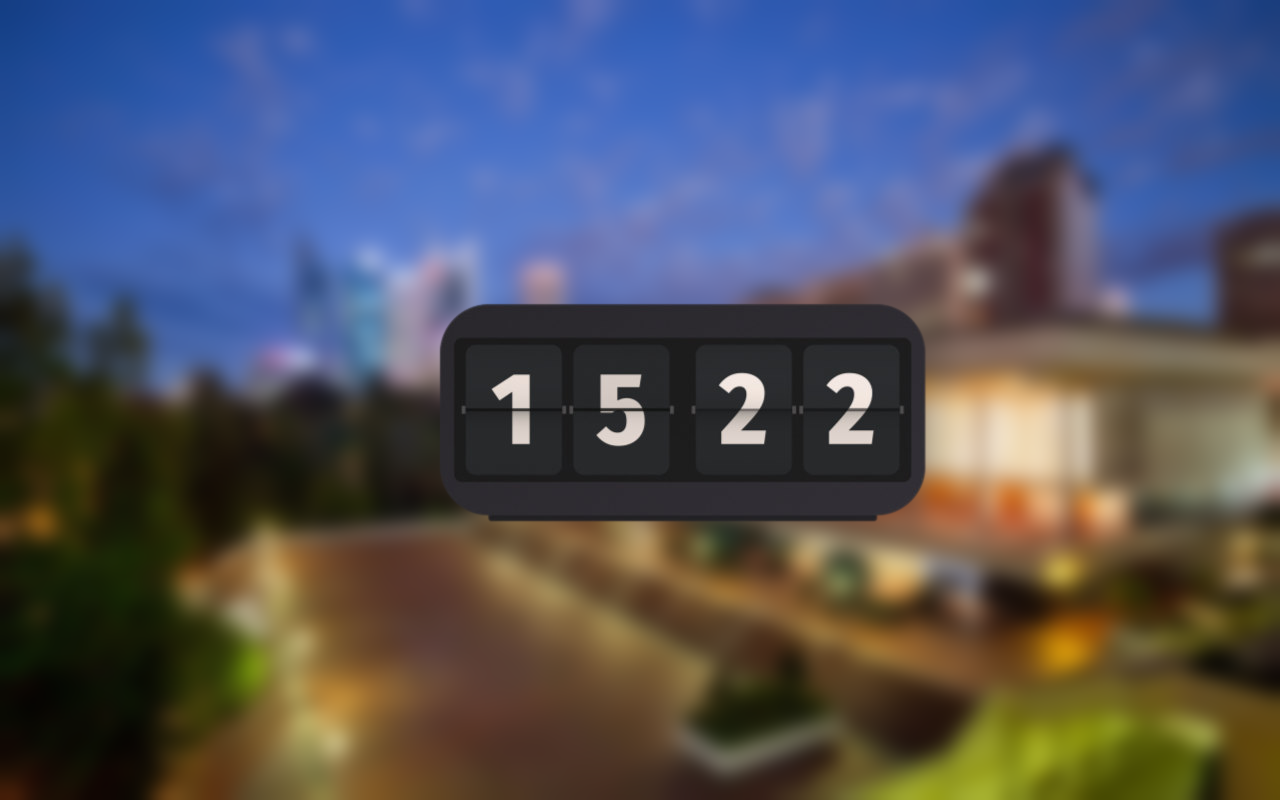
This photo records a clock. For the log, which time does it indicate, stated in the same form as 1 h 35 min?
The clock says 15 h 22 min
